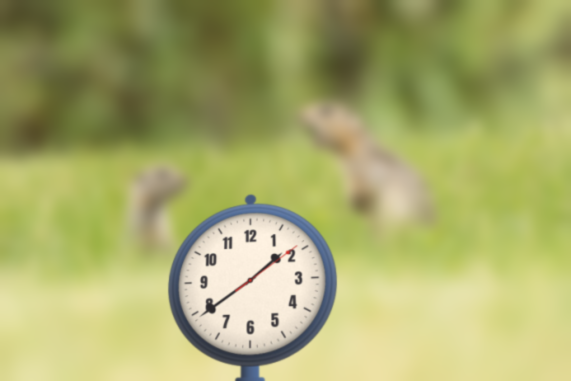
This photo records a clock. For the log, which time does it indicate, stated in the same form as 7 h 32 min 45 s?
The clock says 1 h 39 min 09 s
